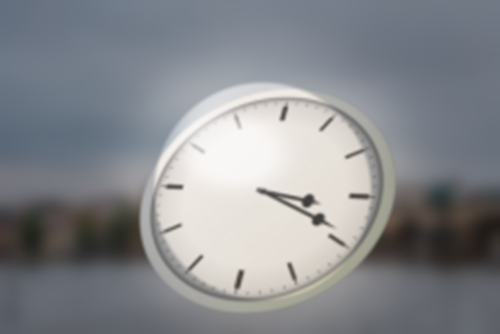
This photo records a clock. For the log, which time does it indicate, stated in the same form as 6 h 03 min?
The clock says 3 h 19 min
